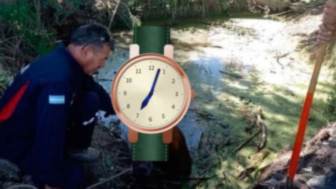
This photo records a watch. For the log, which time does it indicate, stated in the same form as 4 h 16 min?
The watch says 7 h 03 min
